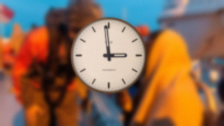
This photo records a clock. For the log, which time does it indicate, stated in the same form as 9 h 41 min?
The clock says 2 h 59 min
